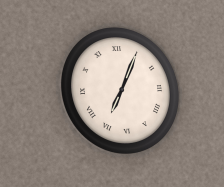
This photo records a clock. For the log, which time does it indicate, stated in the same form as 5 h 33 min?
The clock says 7 h 05 min
